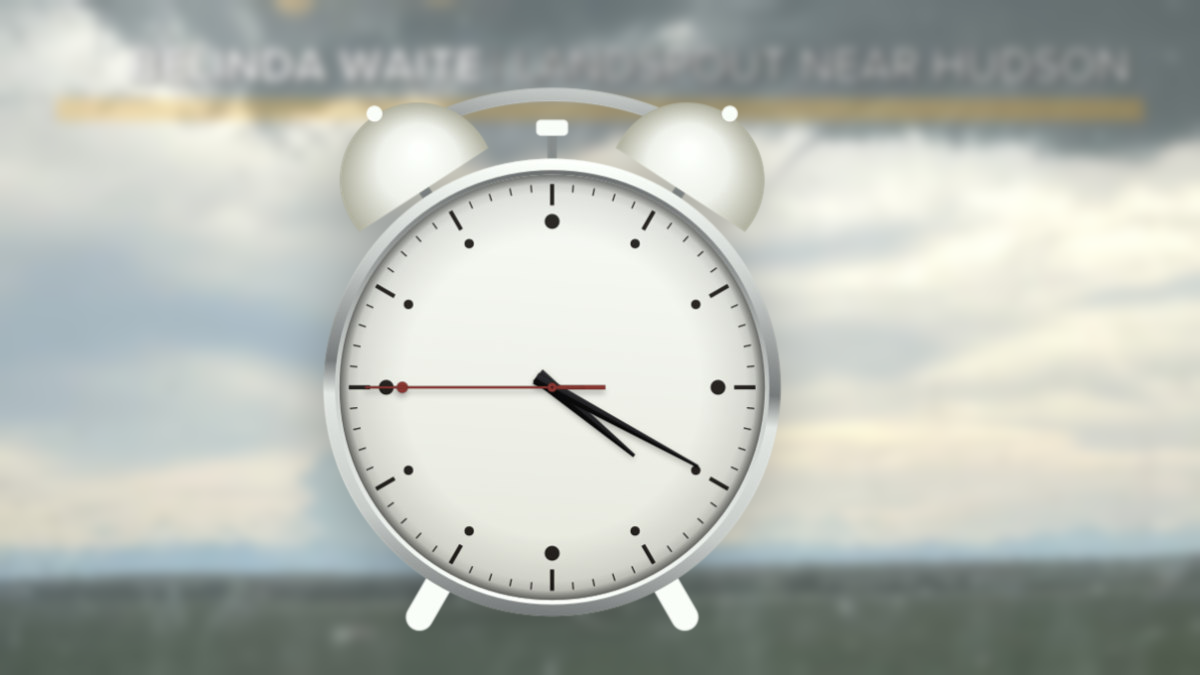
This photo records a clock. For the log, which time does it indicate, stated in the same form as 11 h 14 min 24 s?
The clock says 4 h 19 min 45 s
